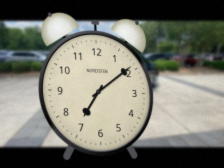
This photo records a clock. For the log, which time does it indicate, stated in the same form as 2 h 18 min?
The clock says 7 h 09 min
